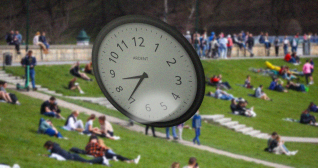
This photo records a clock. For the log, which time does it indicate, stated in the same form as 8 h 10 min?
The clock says 8 h 36 min
